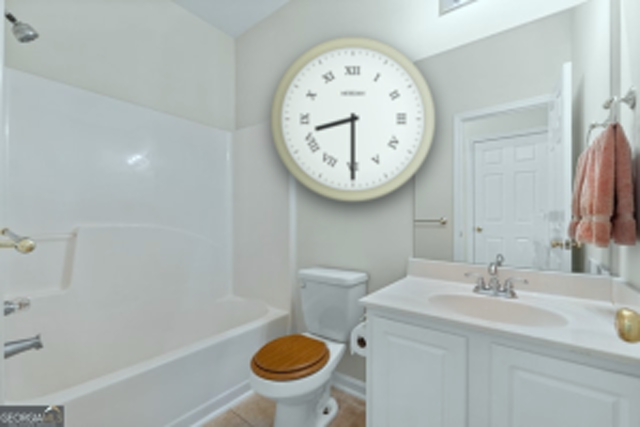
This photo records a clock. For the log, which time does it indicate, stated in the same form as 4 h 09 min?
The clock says 8 h 30 min
